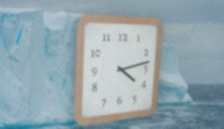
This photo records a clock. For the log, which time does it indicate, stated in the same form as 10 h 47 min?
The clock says 4 h 13 min
